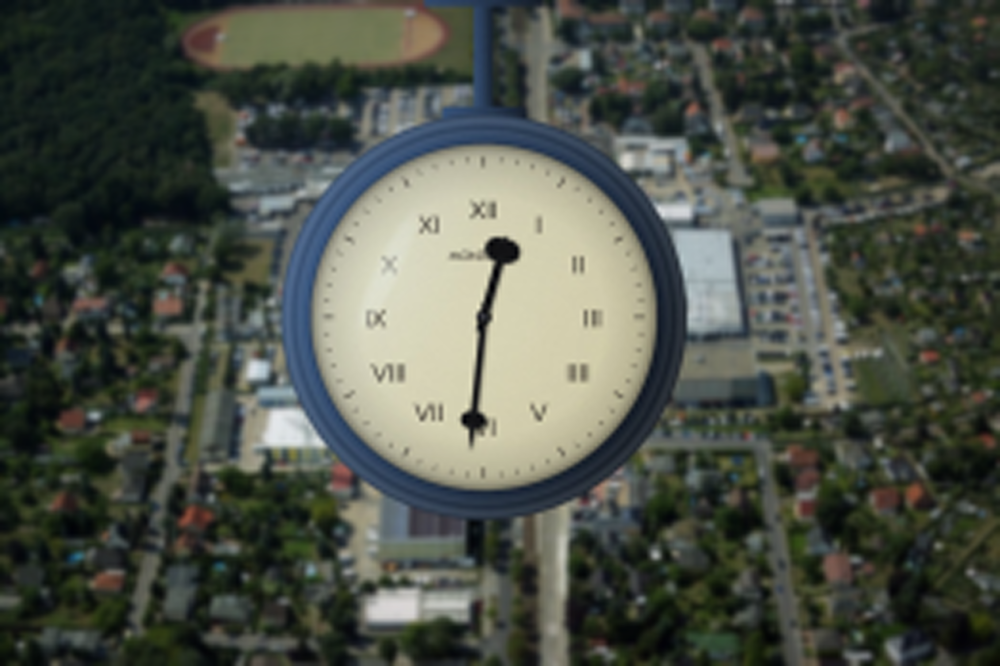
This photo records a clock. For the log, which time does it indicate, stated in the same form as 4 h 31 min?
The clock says 12 h 31 min
